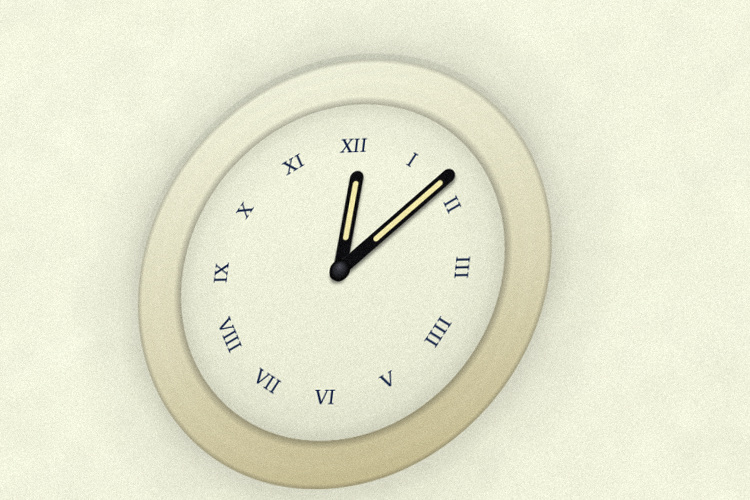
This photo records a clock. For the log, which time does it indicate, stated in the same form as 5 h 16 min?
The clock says 12 h 08 min
